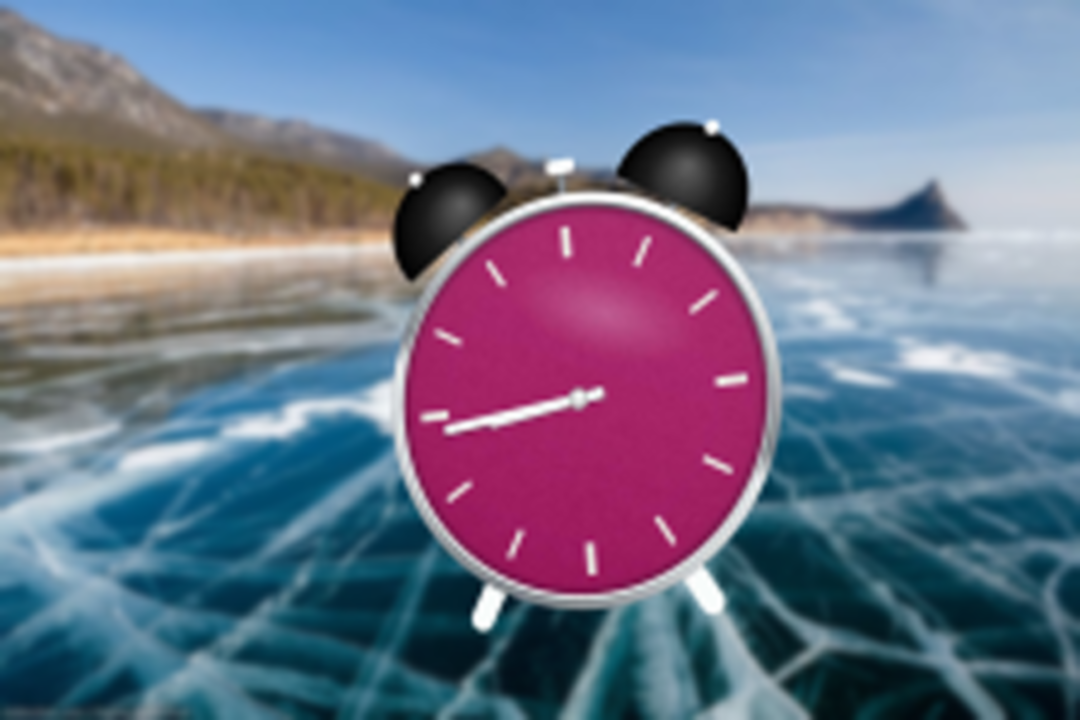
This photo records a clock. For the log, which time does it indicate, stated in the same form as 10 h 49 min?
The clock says 8 h 44 min
